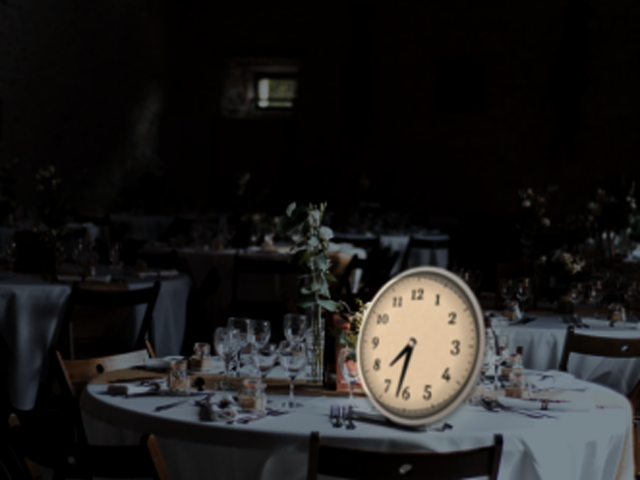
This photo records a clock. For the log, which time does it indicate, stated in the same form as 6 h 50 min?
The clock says 7 h 32 min
